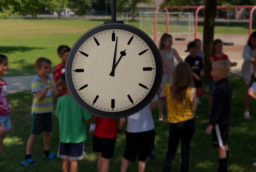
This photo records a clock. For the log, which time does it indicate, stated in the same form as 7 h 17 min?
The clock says 1 h 01 min
